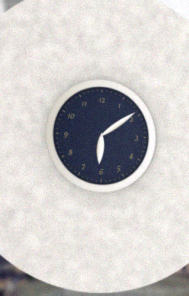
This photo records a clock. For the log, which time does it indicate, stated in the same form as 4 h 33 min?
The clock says 6 h 09 min
